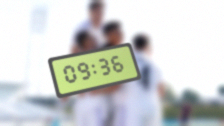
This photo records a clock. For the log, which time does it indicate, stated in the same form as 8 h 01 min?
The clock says 9 h 36 min
